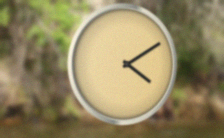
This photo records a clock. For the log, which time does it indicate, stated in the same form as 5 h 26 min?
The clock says 4 h 10 min
